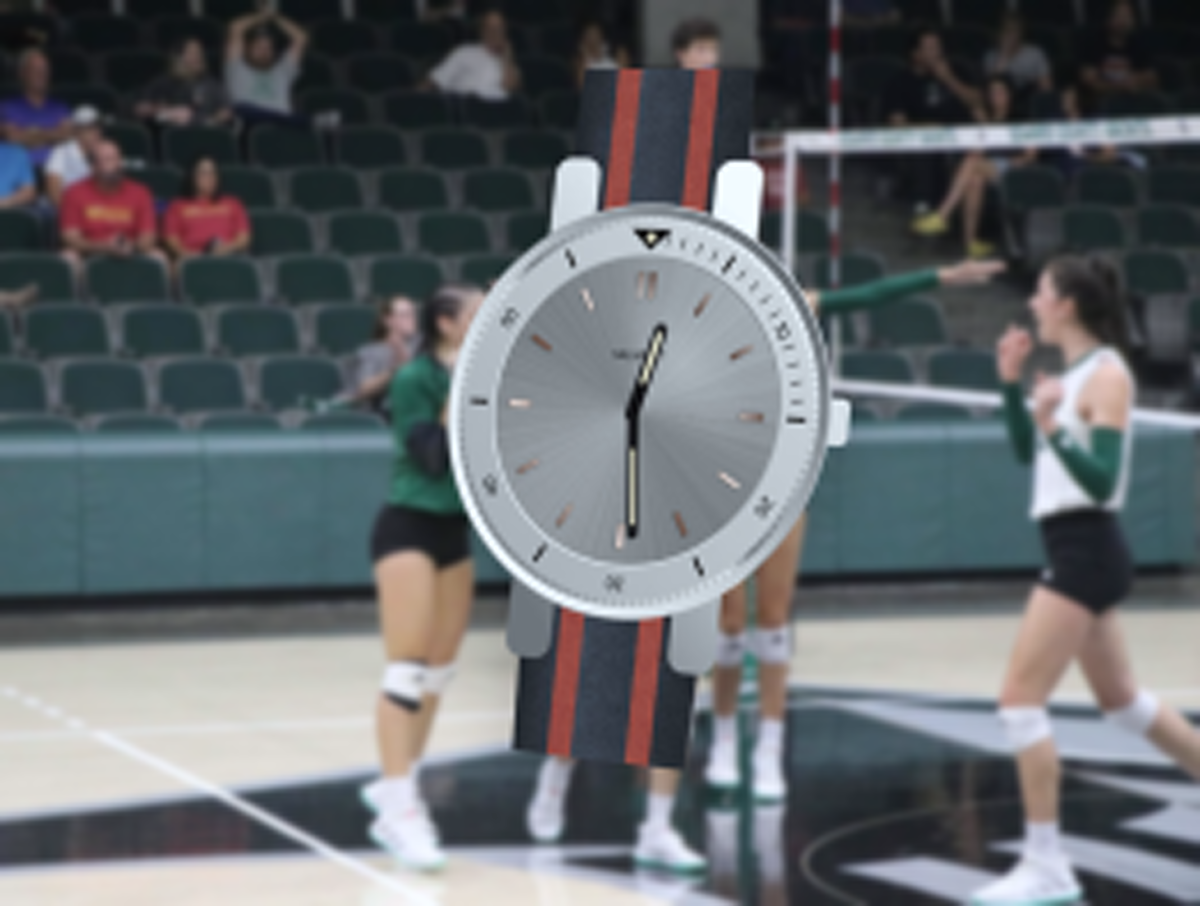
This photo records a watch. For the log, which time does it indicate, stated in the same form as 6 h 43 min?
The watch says 12 h 29 min
